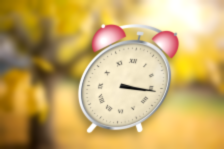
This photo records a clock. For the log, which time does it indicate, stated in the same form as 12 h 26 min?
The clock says 3 h 16 min
